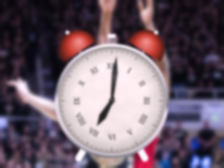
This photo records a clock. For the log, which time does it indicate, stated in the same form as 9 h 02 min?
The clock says 7 h 01 min
